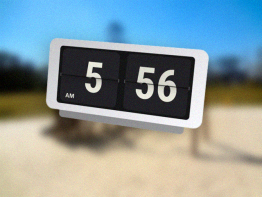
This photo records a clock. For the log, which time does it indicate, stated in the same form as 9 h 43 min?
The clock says 5 h 56 min
